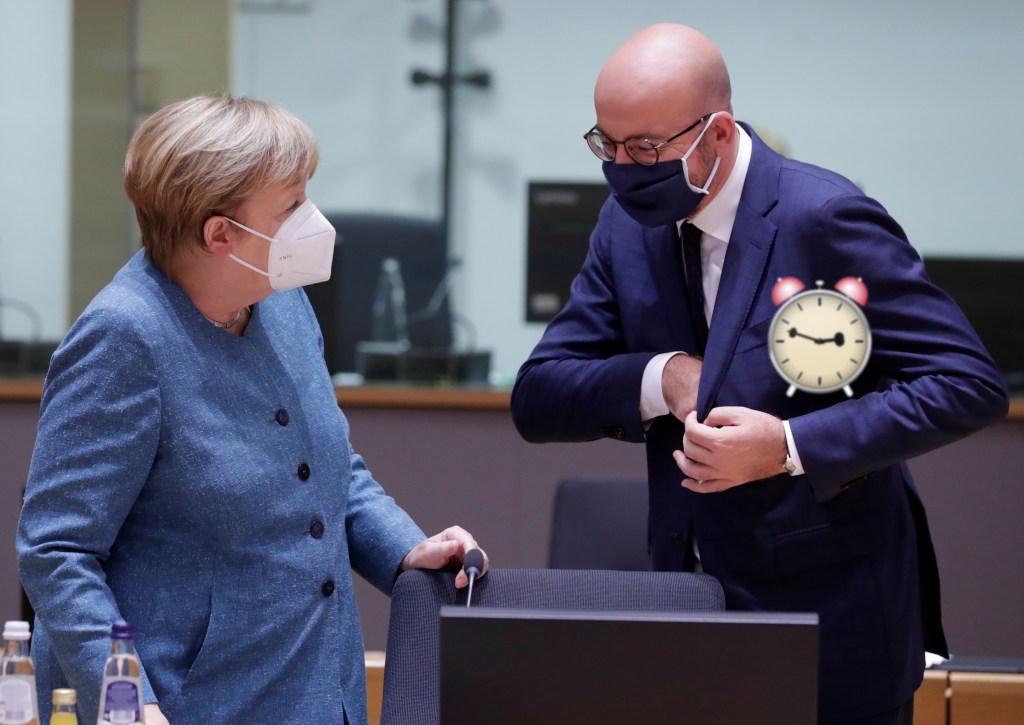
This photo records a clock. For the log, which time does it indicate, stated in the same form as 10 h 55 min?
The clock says 2 h 48 min
